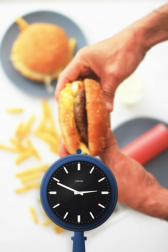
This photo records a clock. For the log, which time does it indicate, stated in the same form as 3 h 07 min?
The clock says 2 h 49 min
